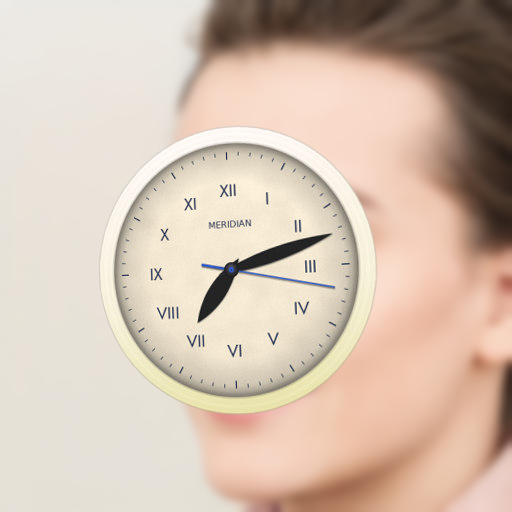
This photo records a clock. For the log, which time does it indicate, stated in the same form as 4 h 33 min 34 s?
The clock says 7 h 12 min 17 s
